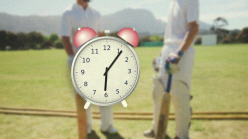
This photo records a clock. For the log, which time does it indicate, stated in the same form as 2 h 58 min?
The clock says 6 h 06 min
